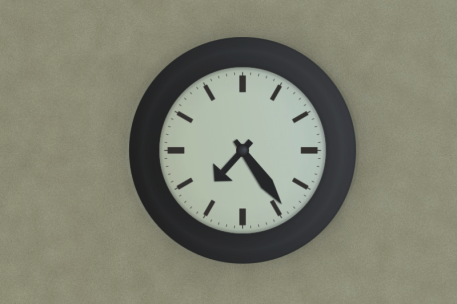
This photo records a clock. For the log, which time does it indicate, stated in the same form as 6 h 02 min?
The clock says 7 h 24 min
